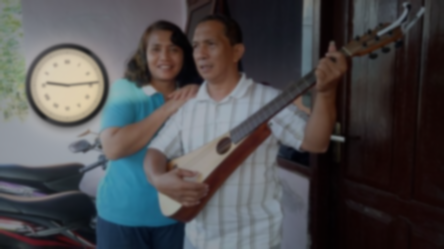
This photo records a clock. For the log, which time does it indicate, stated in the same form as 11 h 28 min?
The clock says 9 h 14 min
